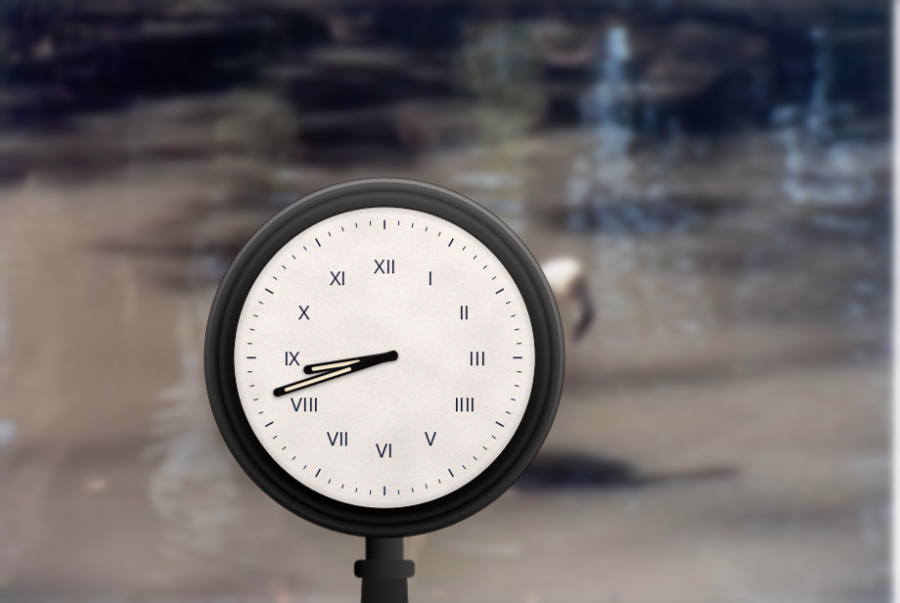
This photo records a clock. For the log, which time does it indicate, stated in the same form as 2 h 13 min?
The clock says 8 h 42 min
